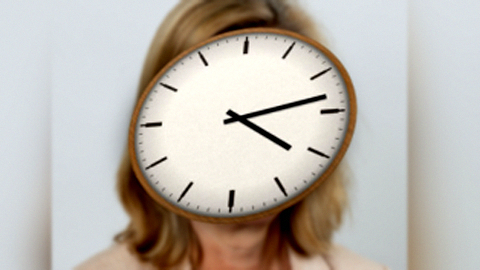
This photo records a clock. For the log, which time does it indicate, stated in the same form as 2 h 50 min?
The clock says 4 h 13 min
